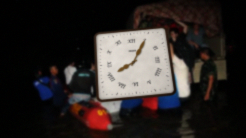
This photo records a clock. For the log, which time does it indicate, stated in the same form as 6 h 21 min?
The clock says 8 h 05 min
